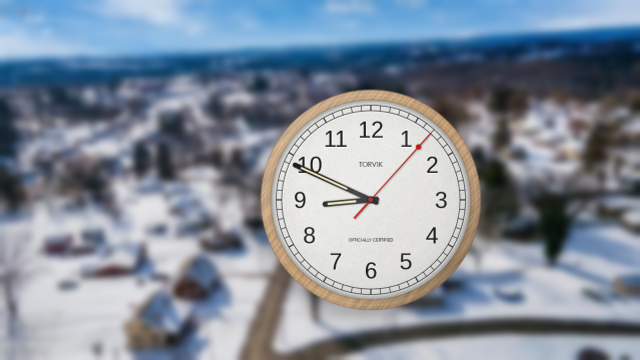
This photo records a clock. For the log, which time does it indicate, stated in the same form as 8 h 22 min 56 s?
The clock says 8 h 49 min 07 s
